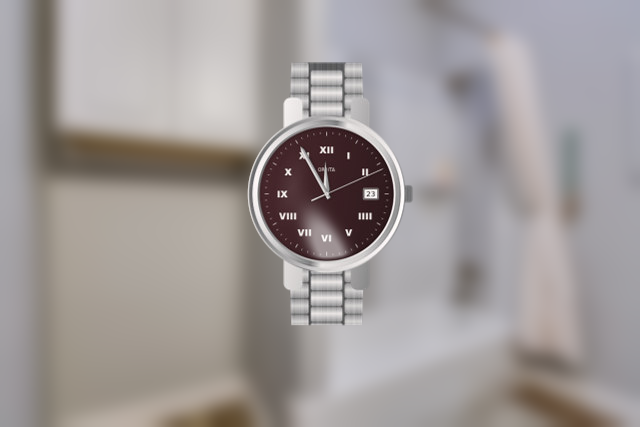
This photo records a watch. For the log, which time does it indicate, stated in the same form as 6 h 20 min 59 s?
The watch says 11 h 55 min 11 s
